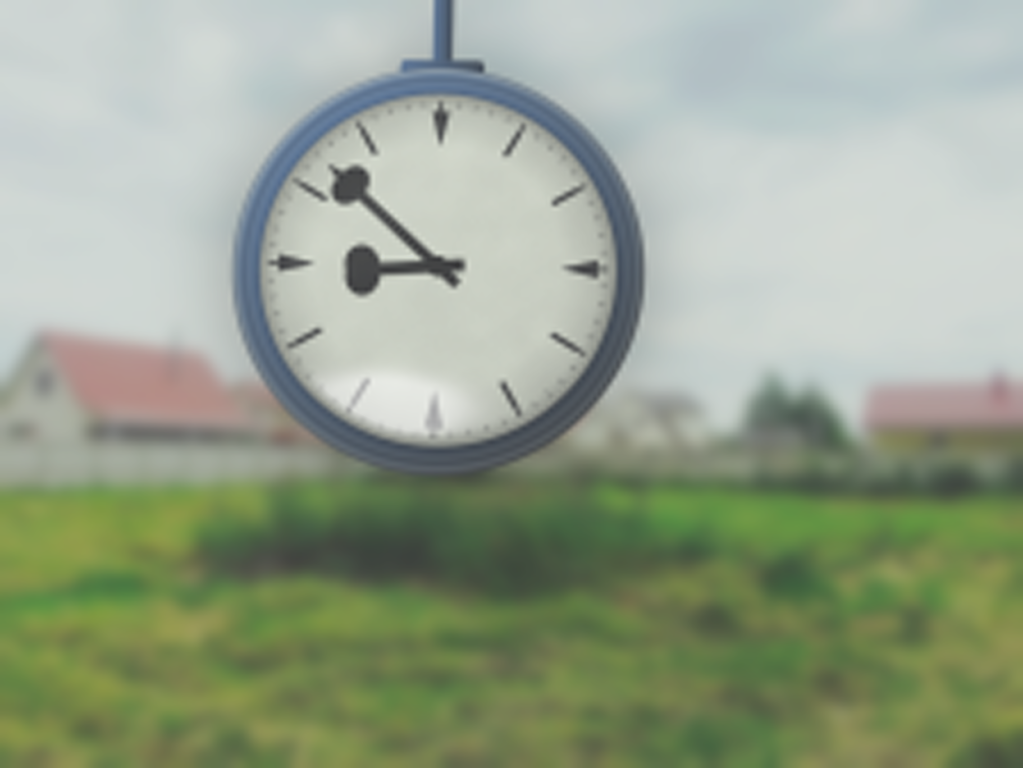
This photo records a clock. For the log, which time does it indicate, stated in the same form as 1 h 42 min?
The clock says 8 h 52 min
